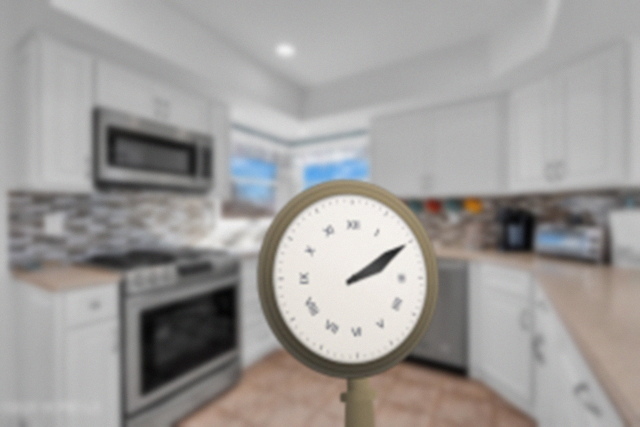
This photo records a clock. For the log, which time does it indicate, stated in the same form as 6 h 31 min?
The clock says 2 h 10 min
